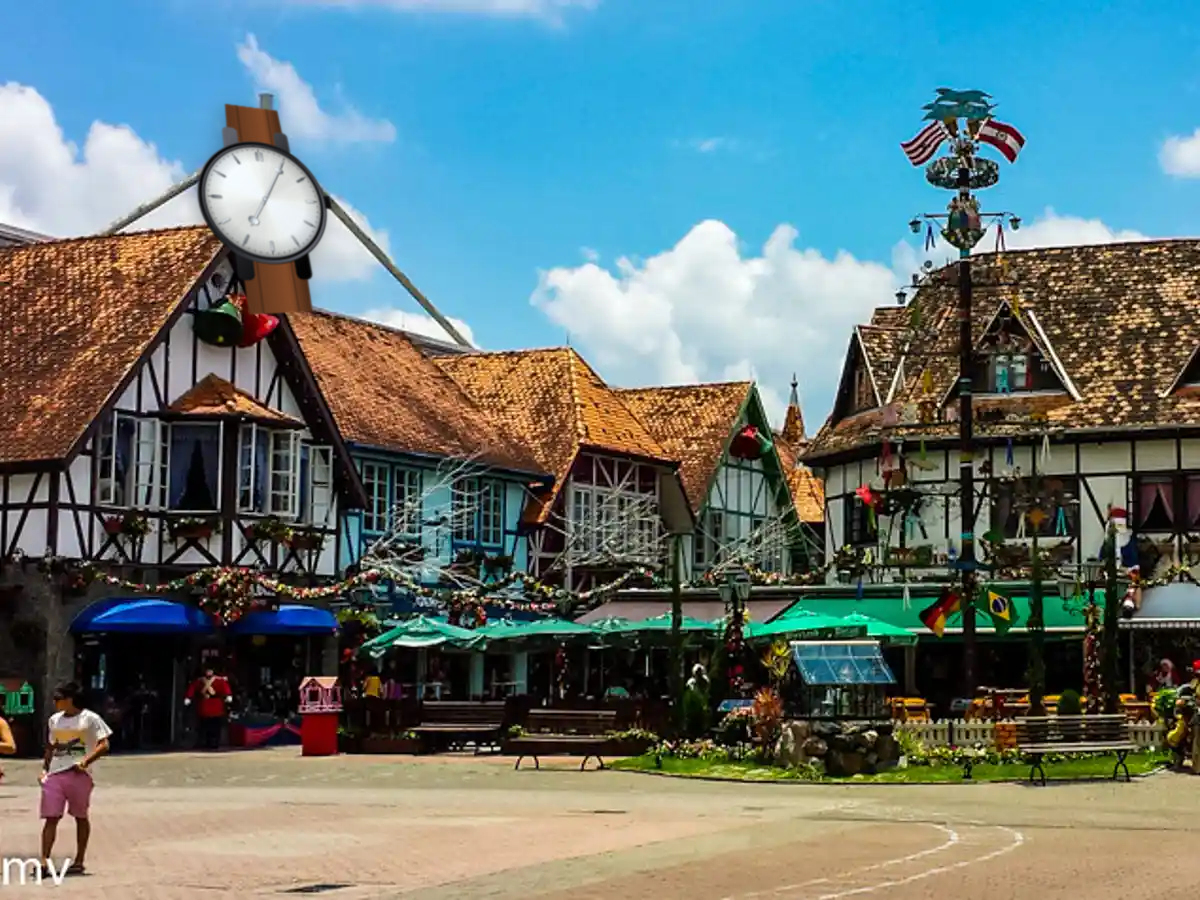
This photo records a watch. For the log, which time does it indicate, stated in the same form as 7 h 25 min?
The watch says 7 h 05 min
